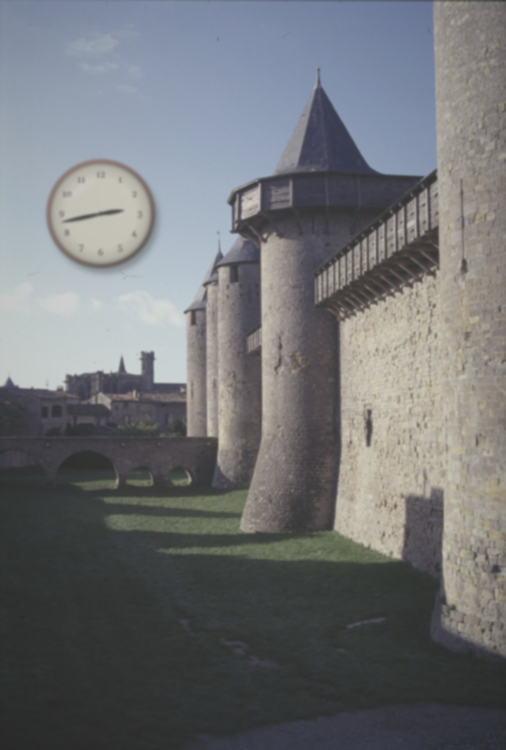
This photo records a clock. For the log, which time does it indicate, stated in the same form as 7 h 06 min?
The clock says 2 h 43 min
